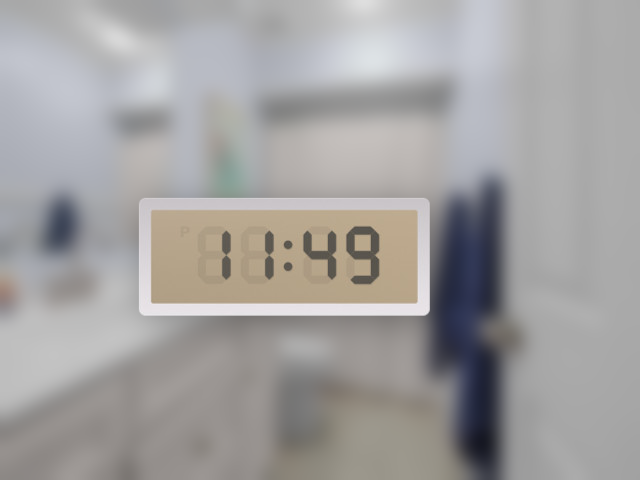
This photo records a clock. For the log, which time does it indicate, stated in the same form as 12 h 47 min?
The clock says 11 h 49 min
